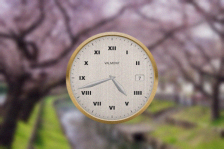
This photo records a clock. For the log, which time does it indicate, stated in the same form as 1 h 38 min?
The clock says 4 h 42 min
